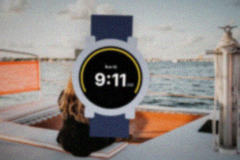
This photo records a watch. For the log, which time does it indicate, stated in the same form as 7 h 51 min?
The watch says 9 h 11 min
